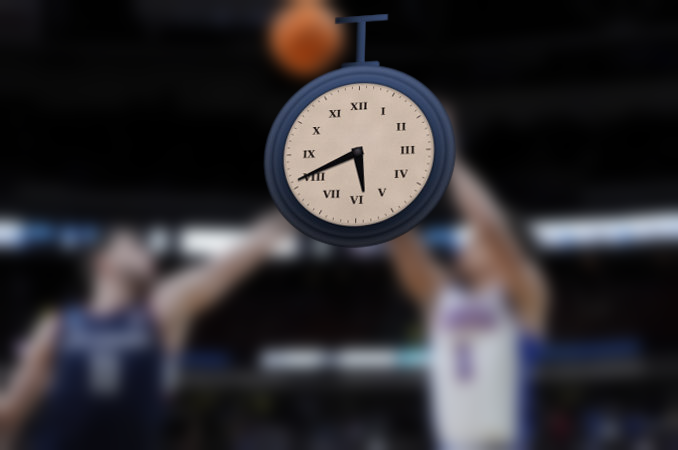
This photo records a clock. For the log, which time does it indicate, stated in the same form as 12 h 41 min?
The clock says 5 h 41 min
